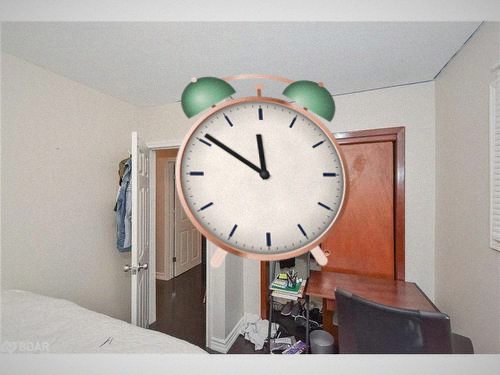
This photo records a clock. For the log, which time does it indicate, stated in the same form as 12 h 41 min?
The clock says 11 h 51 min
